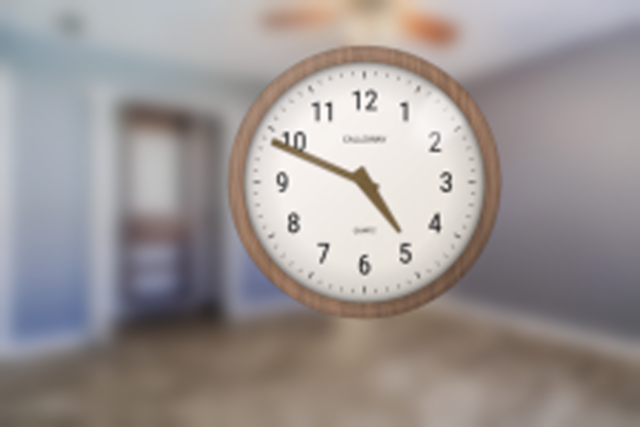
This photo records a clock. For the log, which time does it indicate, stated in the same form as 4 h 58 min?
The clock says 4 h 49 min
